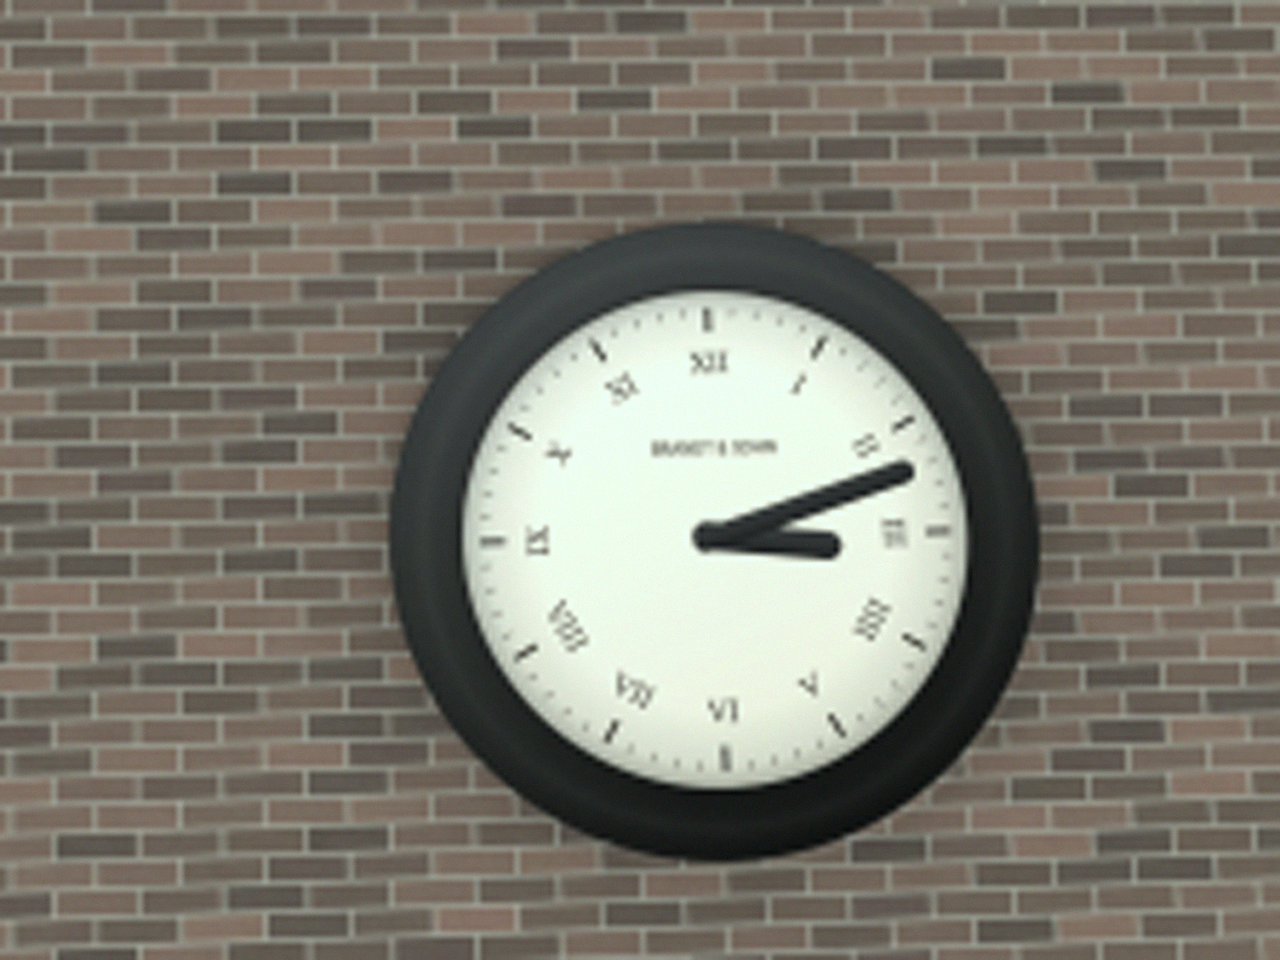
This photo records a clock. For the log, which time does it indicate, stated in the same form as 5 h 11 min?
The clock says 3 h 12 min
